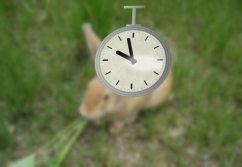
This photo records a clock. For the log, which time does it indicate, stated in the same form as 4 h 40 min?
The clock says 9 h 58 min
